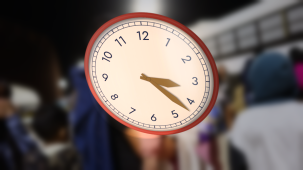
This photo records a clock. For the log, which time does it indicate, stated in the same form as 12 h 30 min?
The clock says 3 h 22 min
